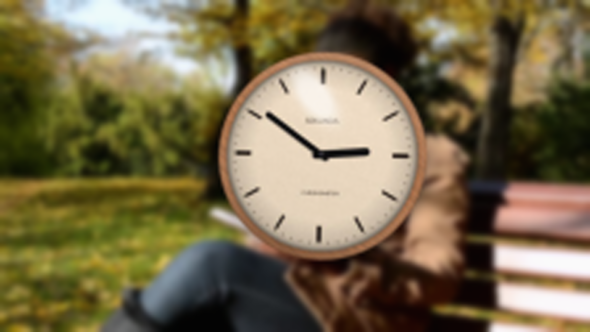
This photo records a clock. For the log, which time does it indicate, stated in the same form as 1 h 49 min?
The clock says 2 h 51 min
